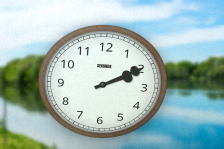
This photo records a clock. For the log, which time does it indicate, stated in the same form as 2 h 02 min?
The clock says 2 h 10 min
